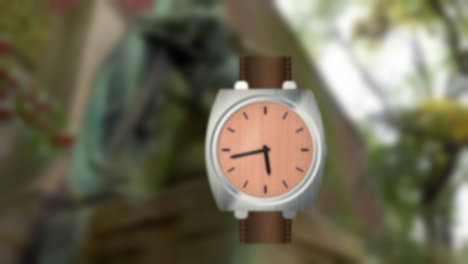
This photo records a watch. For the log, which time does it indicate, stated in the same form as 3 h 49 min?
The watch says 5 h 43 min
